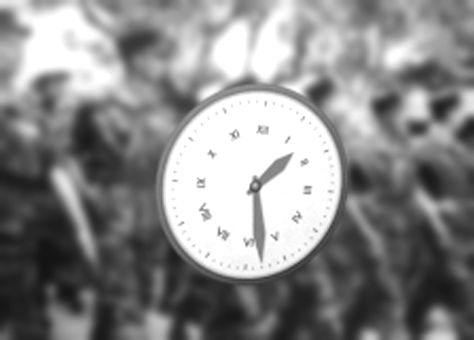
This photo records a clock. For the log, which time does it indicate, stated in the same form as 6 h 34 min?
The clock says 1 h 28 min
